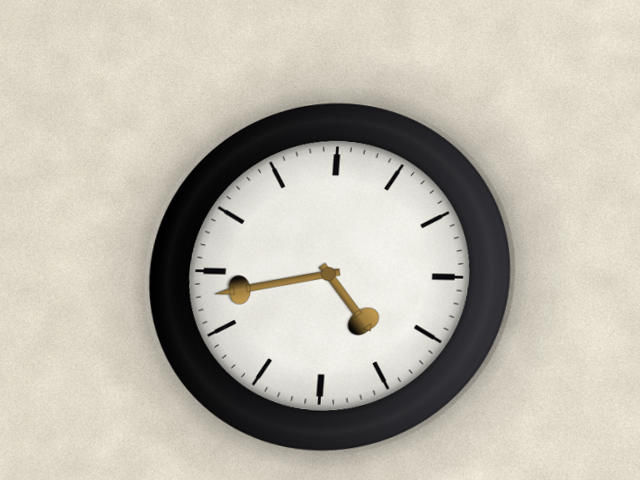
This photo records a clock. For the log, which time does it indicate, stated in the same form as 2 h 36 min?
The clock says 4 h 43 min
